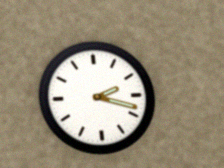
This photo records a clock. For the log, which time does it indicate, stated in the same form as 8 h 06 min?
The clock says 2 h 18 min
